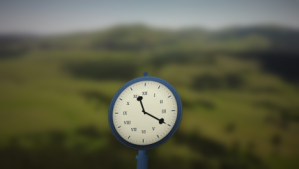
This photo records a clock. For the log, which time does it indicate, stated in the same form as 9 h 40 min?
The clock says 11 h 20 min
